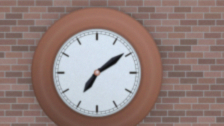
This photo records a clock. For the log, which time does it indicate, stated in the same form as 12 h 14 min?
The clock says 7 h 09 min
